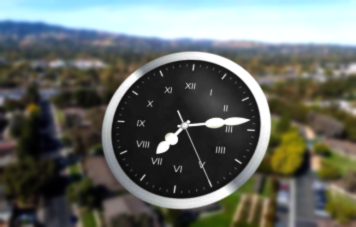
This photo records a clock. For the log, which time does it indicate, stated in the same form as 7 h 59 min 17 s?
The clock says 7 h 13 min 25 s
